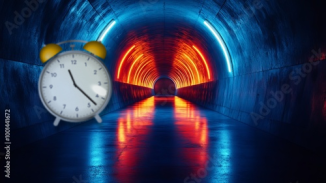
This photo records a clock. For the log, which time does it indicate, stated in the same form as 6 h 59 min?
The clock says 11 h 23 min
